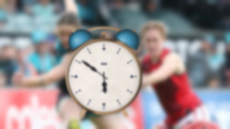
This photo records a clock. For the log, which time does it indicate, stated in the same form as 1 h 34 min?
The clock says 5 h 51 min
